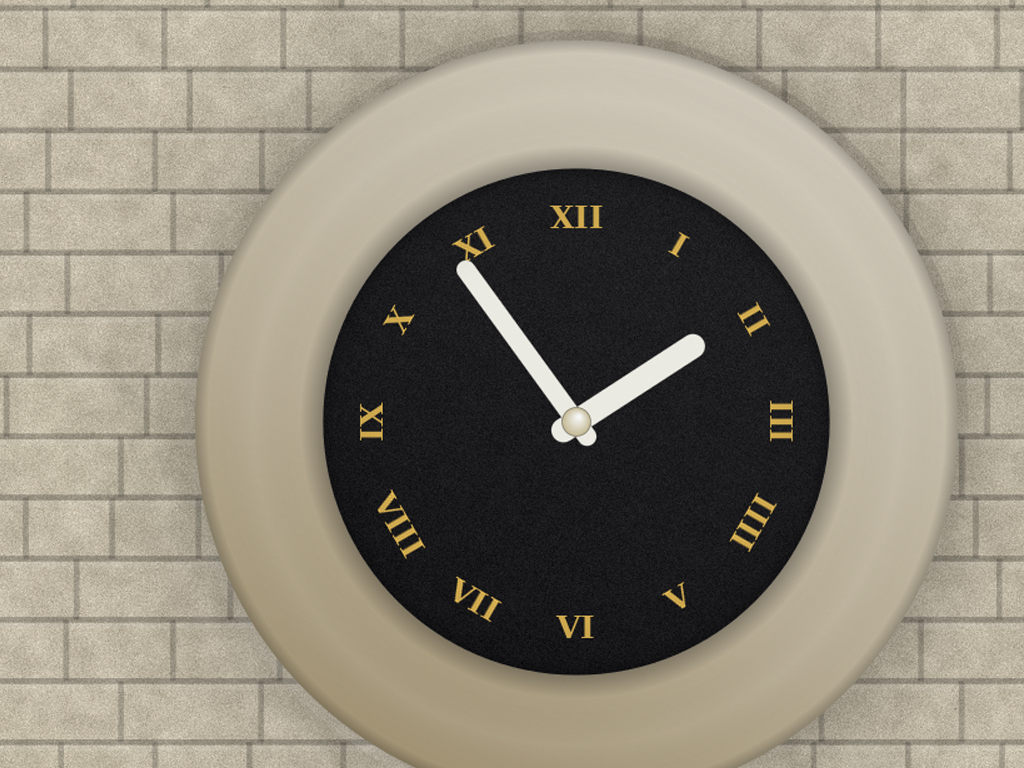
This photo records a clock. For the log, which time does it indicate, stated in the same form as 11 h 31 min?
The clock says 1 h 54 min
